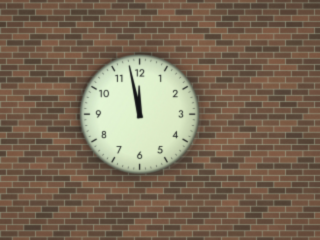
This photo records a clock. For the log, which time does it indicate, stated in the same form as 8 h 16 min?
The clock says 11 h 58 min
